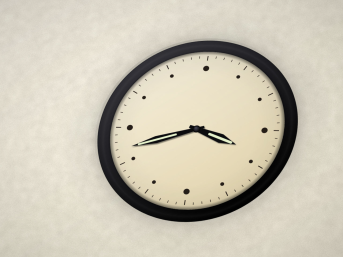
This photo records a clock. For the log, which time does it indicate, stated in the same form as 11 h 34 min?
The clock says 3 h 42 min
